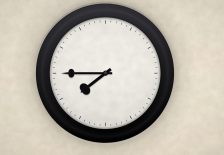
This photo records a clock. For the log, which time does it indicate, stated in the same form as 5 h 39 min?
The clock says 7 h 45 min
